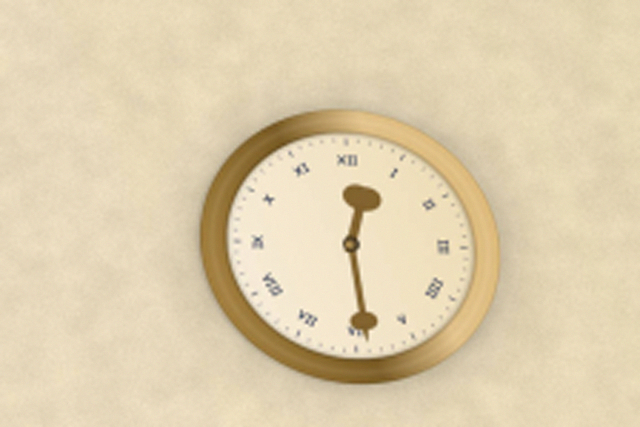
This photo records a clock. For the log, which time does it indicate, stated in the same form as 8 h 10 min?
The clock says 12 h 29 min
